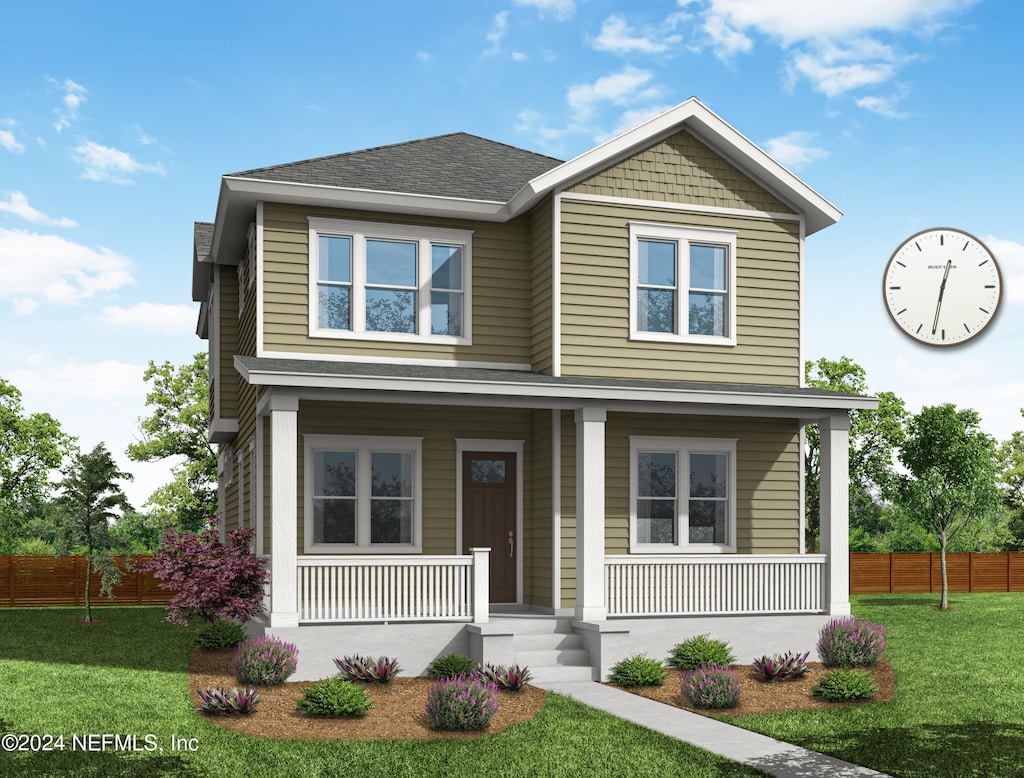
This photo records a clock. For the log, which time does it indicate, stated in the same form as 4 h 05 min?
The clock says 12 h 32 min
